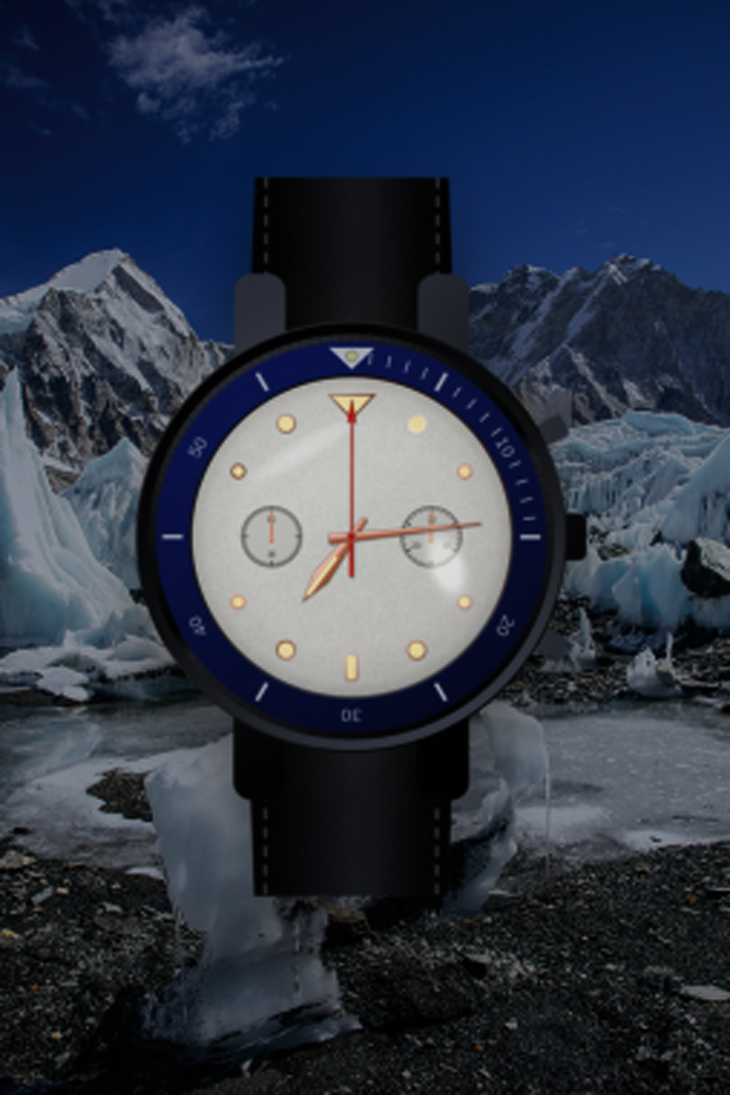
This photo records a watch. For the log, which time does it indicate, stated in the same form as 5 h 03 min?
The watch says 7 h 14 min
